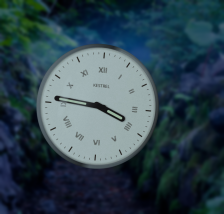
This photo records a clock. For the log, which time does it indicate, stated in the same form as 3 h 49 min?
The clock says 3 h 46 min
